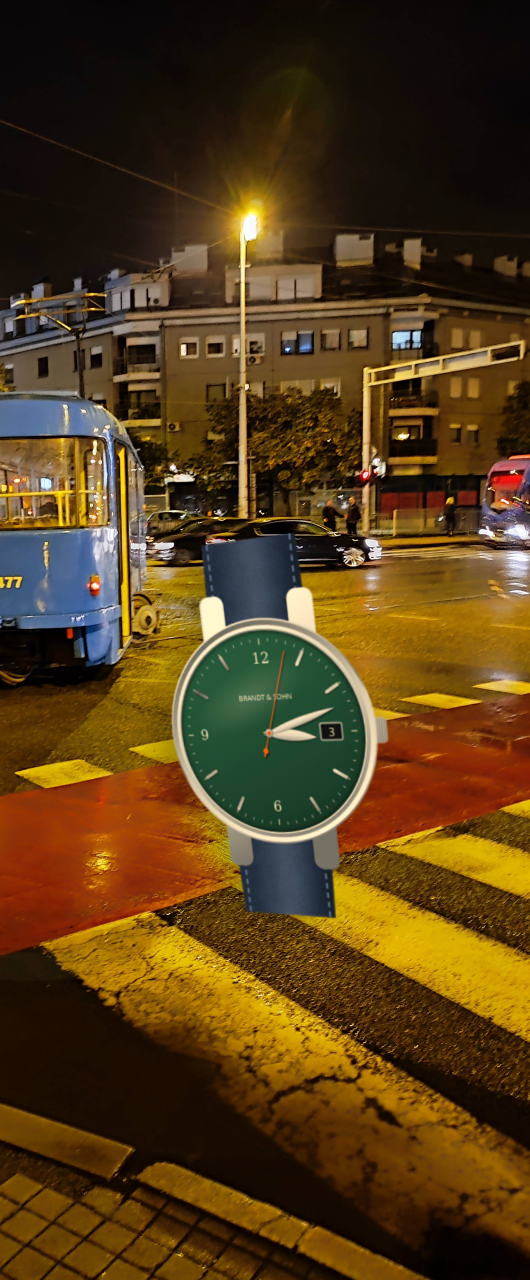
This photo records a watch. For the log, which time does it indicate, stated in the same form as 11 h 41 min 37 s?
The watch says 3 h 12 min 03 s
